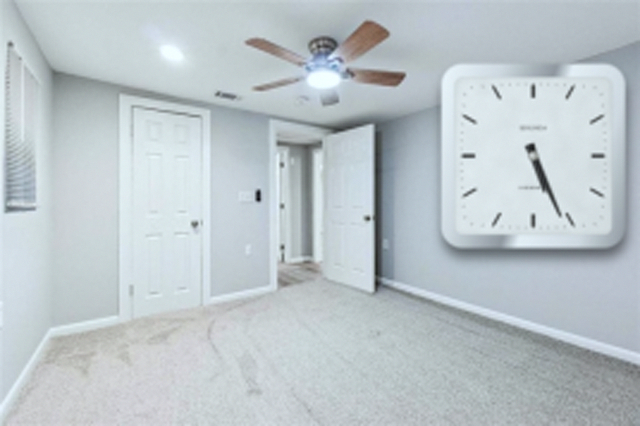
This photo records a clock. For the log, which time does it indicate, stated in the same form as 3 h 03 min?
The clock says 5 h 26 min
